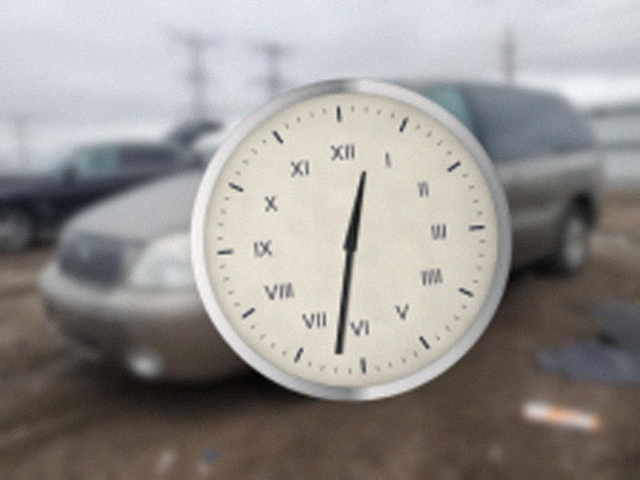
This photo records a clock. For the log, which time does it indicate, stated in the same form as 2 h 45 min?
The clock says 12 h 32 min
